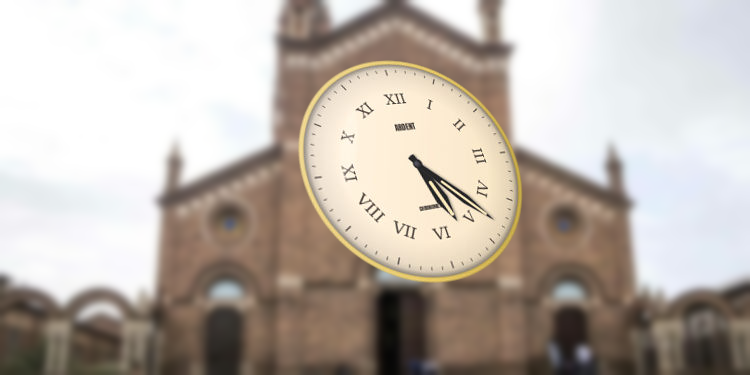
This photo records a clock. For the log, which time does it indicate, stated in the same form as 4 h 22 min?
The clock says 5 h 23 min
